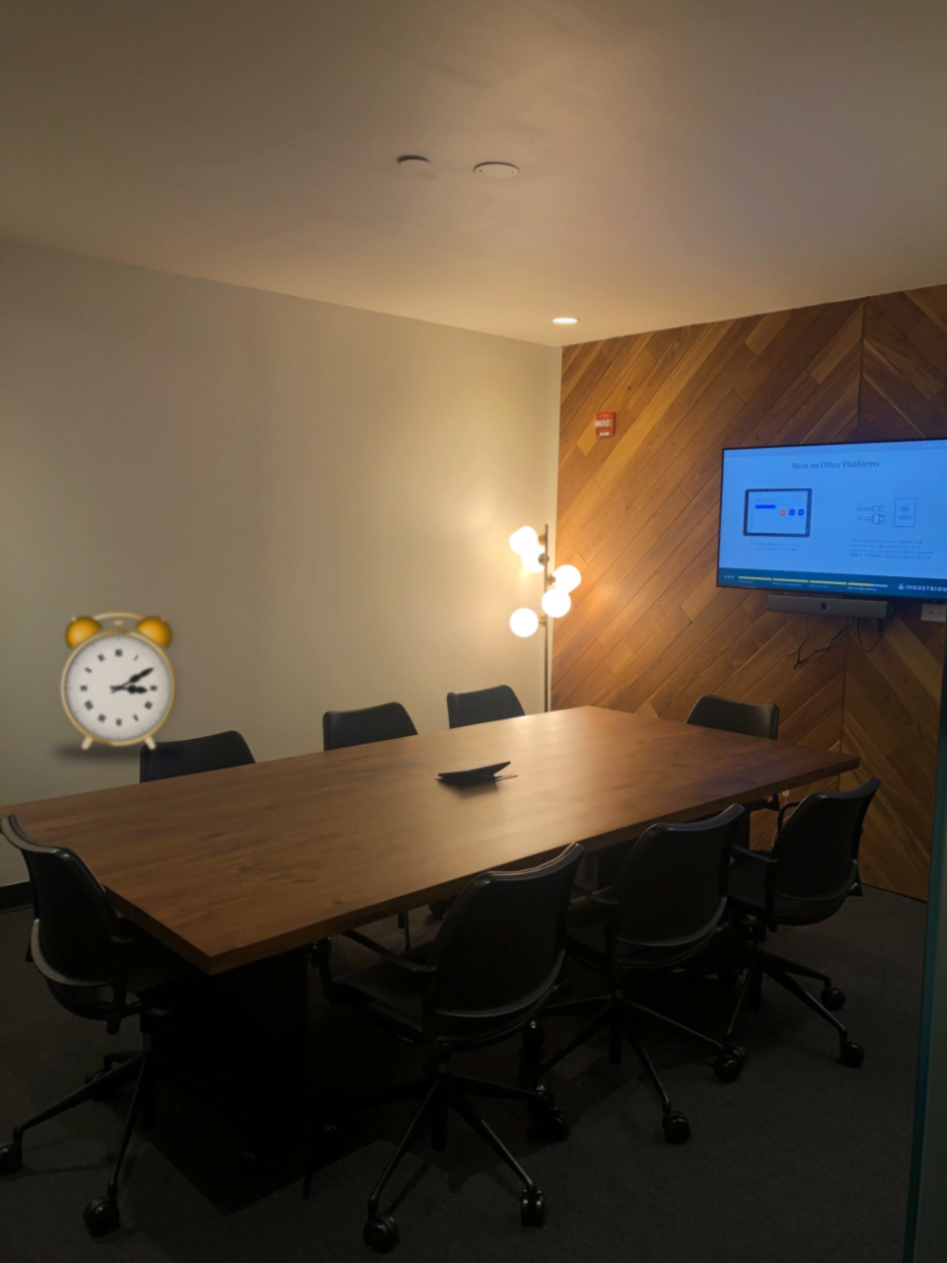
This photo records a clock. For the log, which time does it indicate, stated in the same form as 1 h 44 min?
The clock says 3 h 10 min
